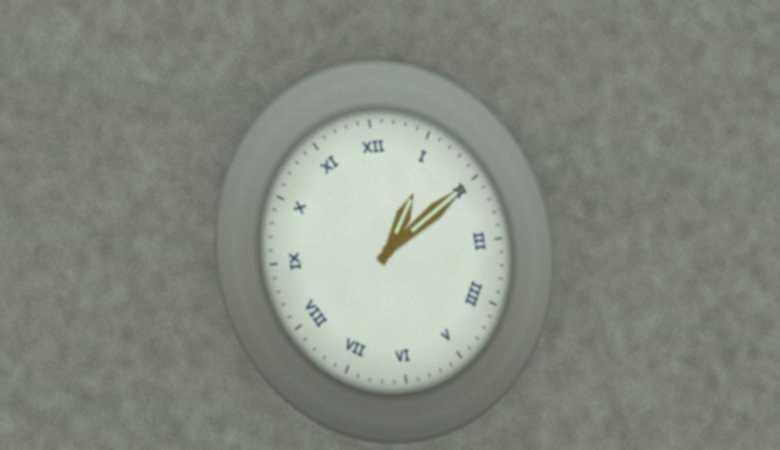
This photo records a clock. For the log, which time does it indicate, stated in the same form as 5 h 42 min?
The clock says 1 h 10 min
